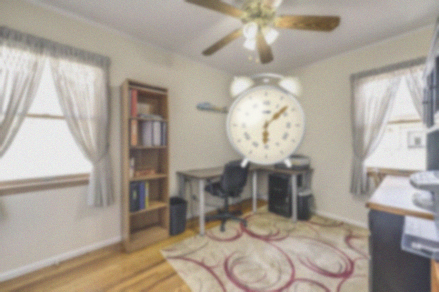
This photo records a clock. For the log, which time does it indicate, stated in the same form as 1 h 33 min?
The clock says 6 h 08 min
